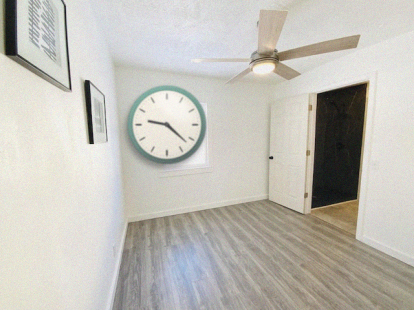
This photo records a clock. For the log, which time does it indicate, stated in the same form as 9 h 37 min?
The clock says 9 h 22 min
